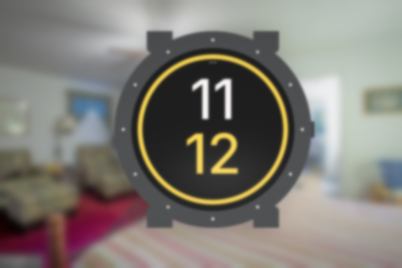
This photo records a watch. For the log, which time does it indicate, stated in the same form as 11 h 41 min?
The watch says 11 h 12 min
